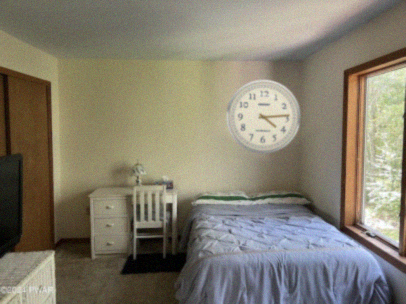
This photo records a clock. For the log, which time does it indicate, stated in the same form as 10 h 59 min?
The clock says 4 h 14 min
